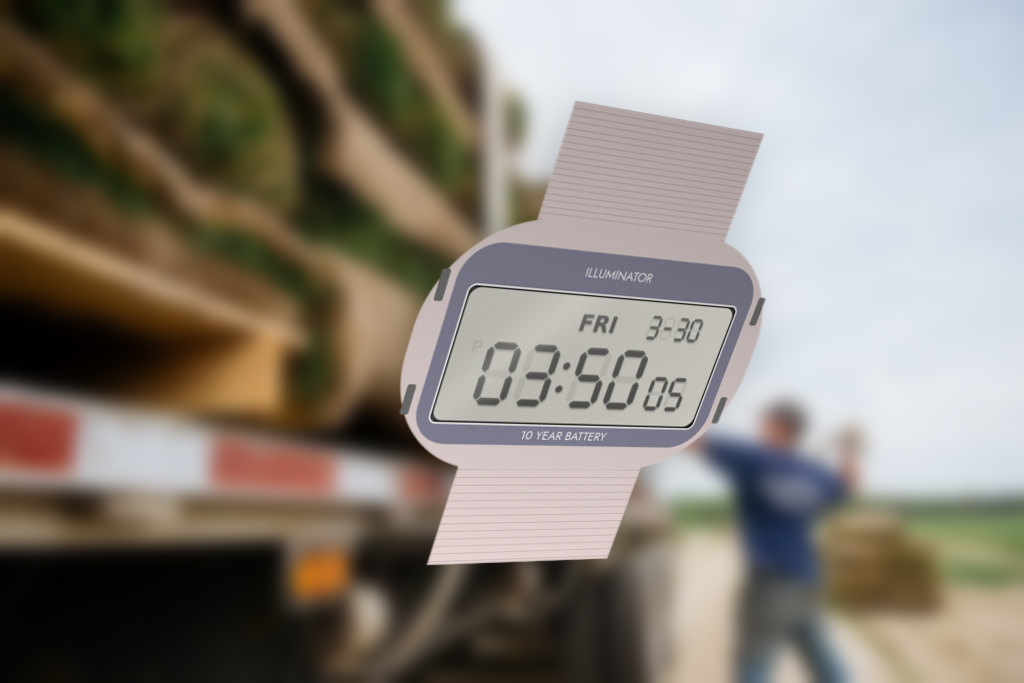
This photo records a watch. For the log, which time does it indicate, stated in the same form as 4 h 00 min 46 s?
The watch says 3 h 50 min 05 s
